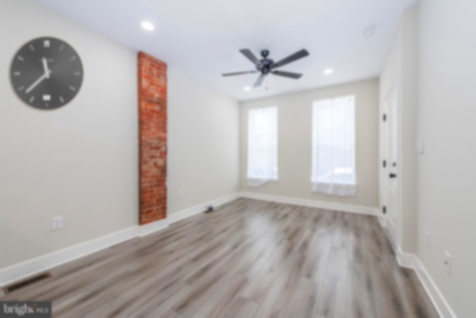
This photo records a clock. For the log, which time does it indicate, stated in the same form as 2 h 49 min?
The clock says 11 h 38 min
